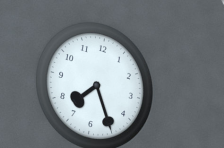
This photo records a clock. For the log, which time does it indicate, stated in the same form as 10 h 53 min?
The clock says 7 h 25 min
